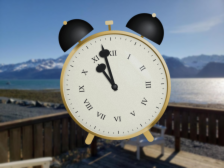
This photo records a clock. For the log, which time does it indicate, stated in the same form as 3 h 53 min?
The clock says 10 h 58 min
